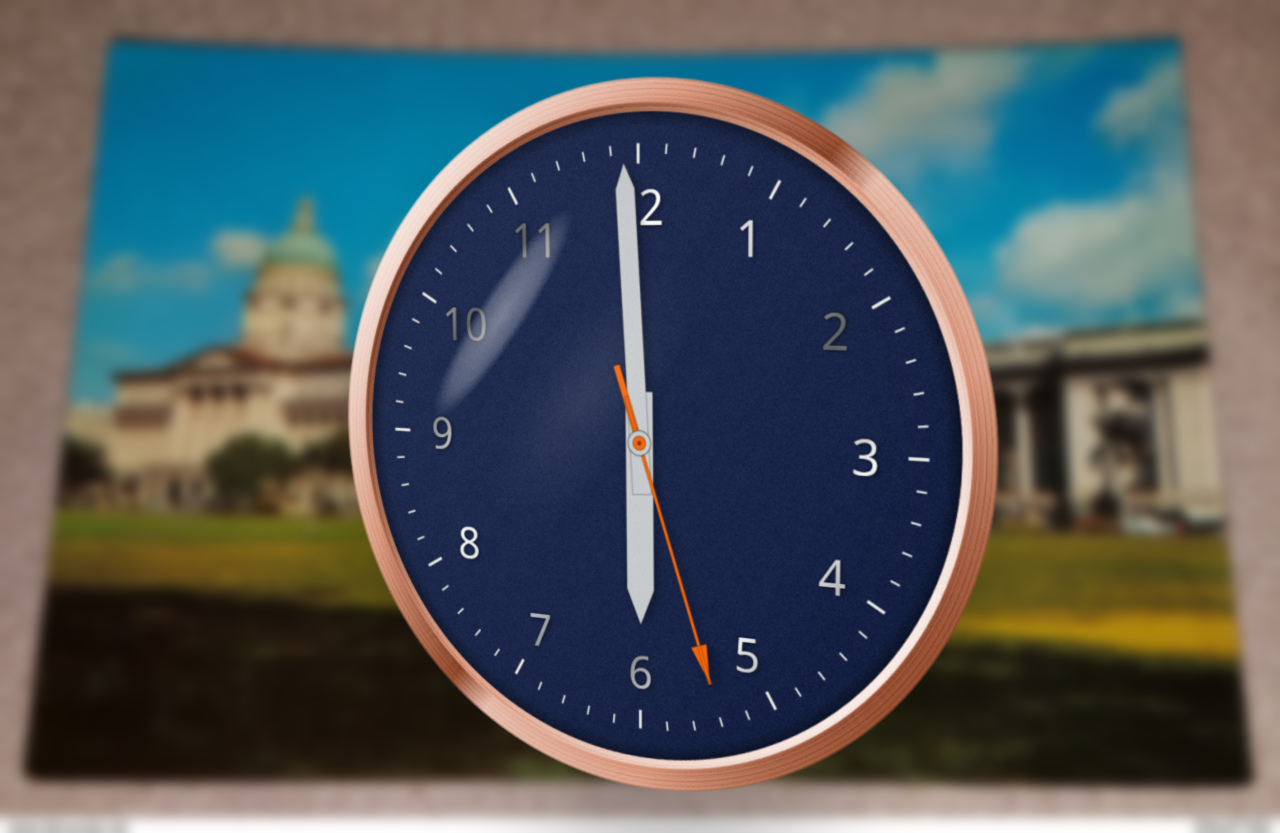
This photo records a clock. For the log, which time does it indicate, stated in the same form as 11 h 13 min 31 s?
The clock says 5 h 59 min 27 s
